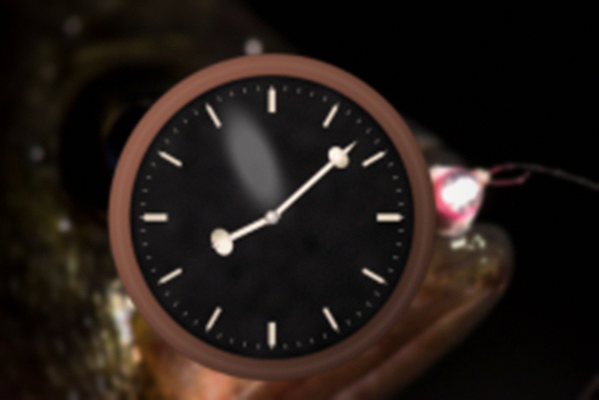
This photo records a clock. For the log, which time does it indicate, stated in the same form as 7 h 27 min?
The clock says 8 h 08 min
